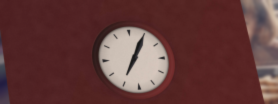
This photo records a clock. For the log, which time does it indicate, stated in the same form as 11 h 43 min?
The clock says 7 h 05 min
